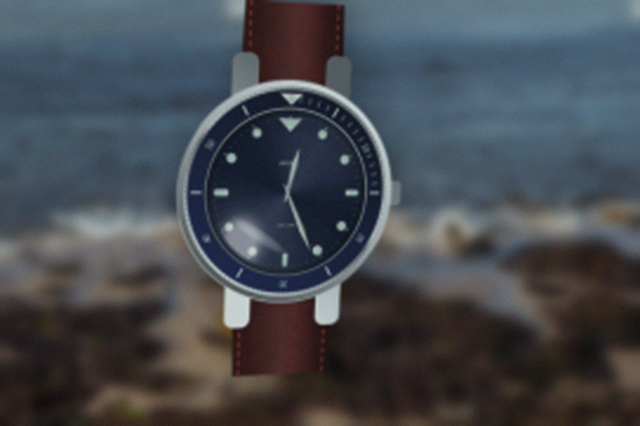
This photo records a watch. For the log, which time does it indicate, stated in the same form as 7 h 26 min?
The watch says 12 h 26 min
